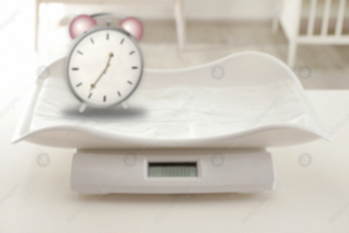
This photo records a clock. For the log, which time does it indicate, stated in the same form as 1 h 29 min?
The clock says 12 h 36 min
